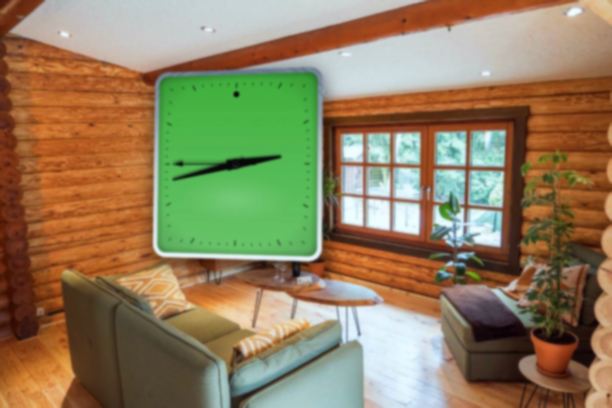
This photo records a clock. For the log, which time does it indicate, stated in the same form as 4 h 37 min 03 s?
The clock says 2 h 42 min 45 s
